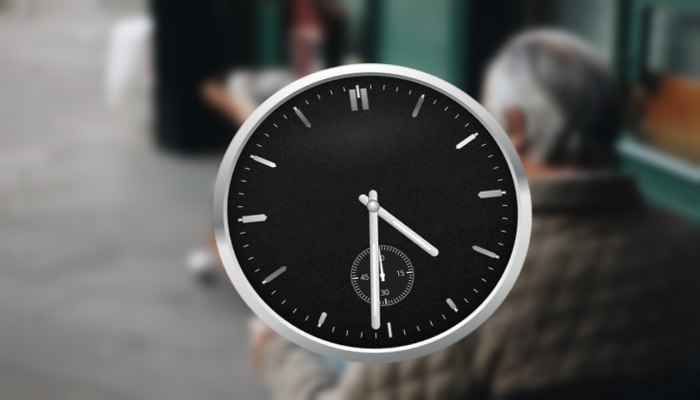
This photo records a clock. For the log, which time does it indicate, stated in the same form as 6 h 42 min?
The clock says 4 h 31 min
